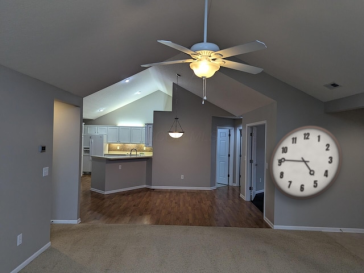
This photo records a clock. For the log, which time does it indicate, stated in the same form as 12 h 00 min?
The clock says 4 h 46 min
